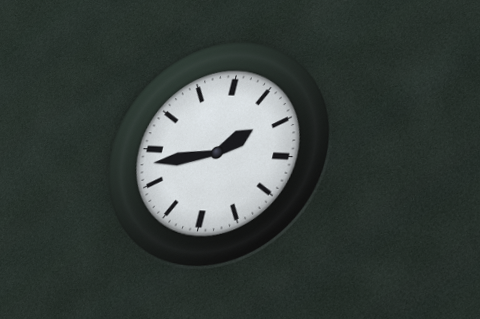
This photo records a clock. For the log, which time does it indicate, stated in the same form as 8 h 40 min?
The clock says 1 h 43 min
